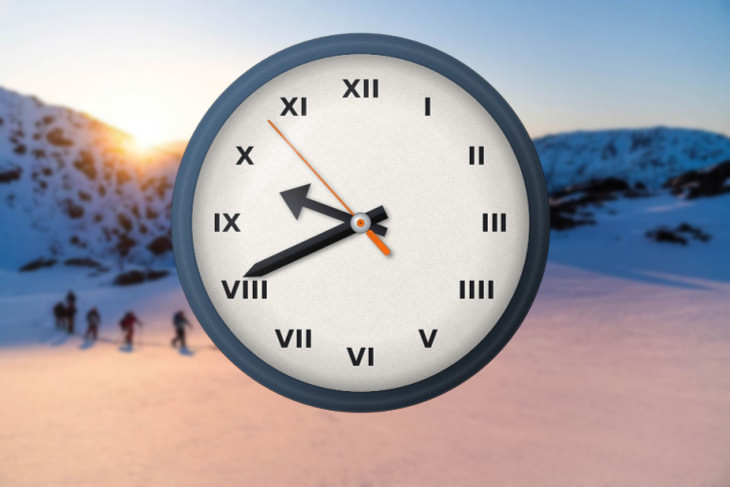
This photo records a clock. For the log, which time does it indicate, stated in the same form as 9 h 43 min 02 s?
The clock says 9 h 40 min 53 s
